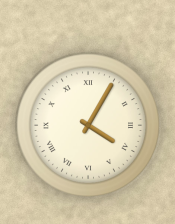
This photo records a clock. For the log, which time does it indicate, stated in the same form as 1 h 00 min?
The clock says 4 h 05 min
